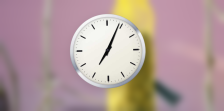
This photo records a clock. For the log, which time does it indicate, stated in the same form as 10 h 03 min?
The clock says 7 h 04 min
